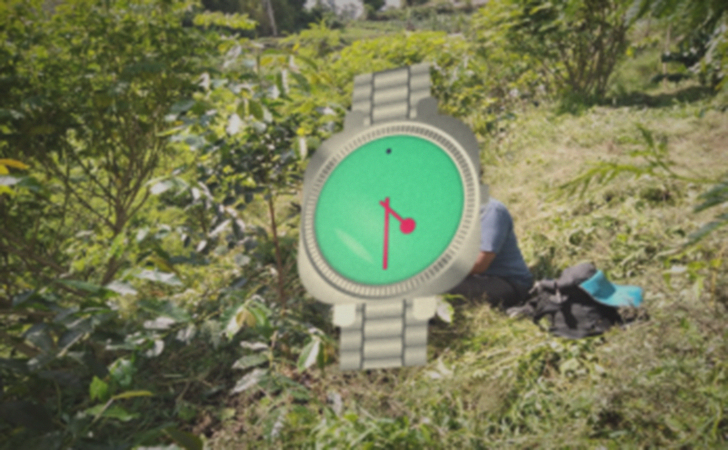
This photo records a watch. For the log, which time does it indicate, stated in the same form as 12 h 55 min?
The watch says 4 h 30 min
